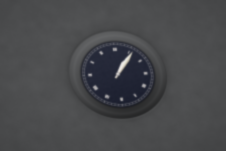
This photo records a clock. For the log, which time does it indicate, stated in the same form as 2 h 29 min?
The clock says 1 h 06 min
